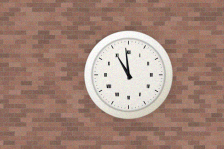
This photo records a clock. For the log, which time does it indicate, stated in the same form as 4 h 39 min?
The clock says 10 h 59 min
